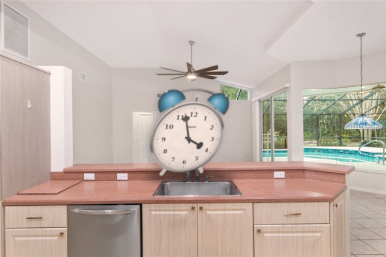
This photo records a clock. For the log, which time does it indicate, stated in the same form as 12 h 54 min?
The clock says 3 h 57 min
